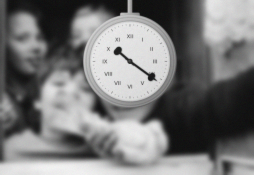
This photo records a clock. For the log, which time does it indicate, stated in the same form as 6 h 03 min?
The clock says 10 h 21 min
